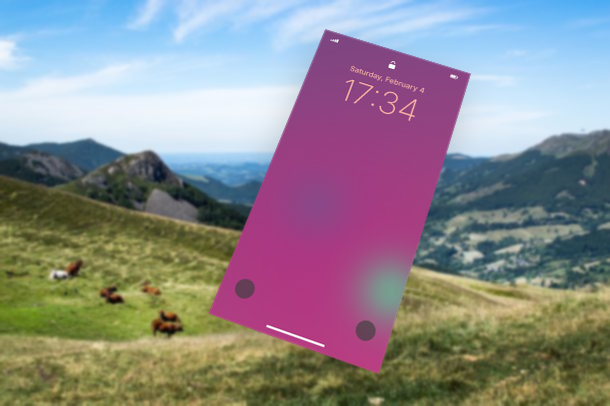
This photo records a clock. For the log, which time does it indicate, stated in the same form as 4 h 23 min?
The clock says 17 h 34 min
